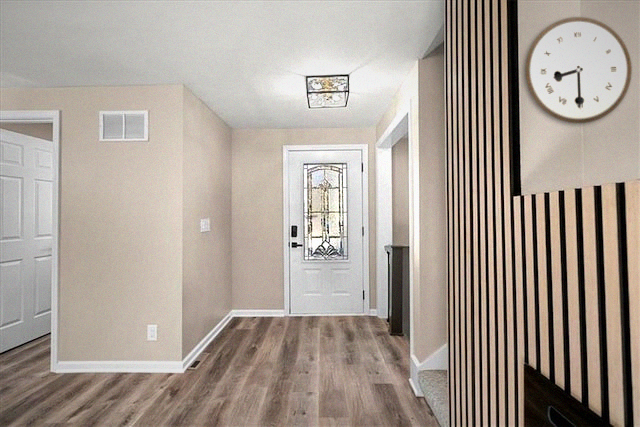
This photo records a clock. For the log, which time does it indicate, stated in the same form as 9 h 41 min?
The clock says 8 h 30 min
